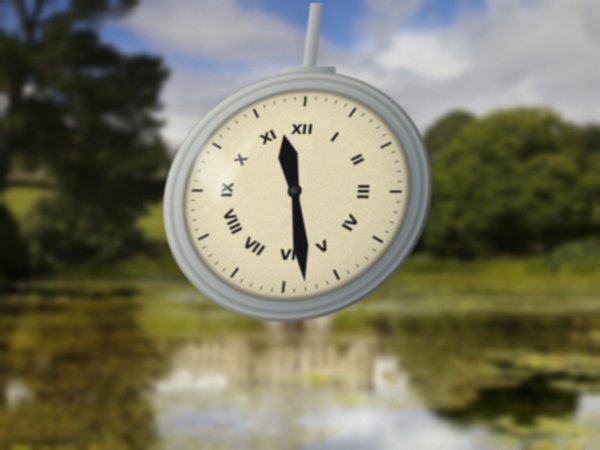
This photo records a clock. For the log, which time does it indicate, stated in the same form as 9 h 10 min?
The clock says 11 h 28 min
